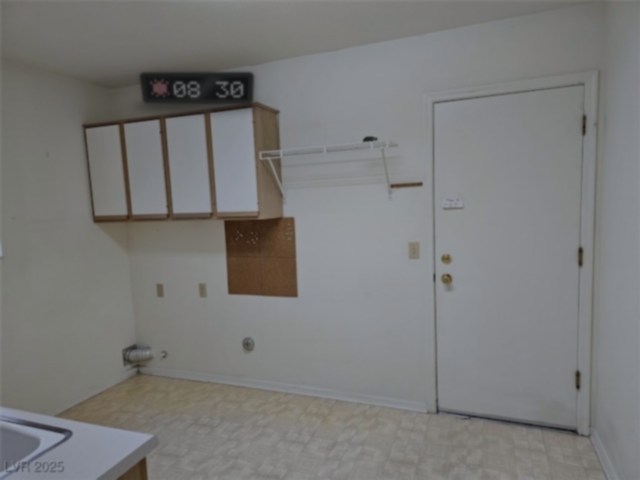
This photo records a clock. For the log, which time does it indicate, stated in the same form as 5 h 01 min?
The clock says 8 h 30 min
